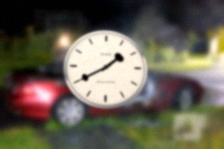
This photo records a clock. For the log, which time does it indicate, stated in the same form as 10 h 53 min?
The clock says 1 h 40 min
